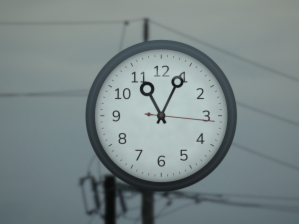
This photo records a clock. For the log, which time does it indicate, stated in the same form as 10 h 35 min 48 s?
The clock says 11 h 04 min 16 s
